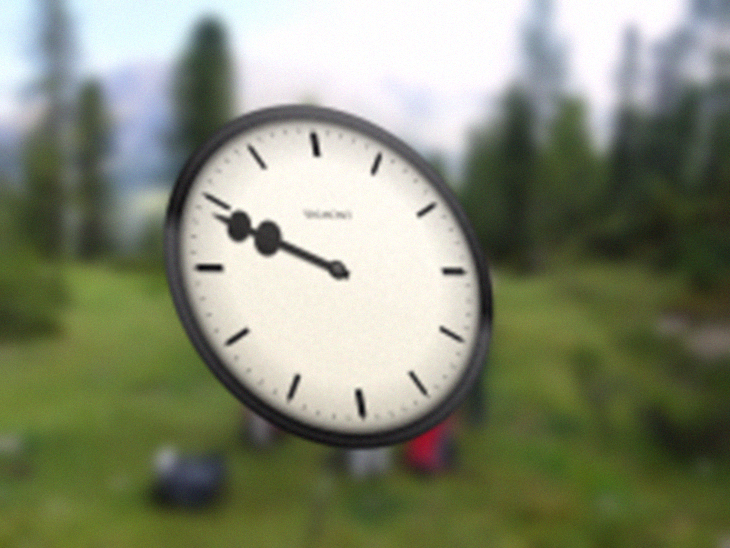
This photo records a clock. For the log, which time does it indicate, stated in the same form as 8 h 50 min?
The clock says 9 h 49 min
